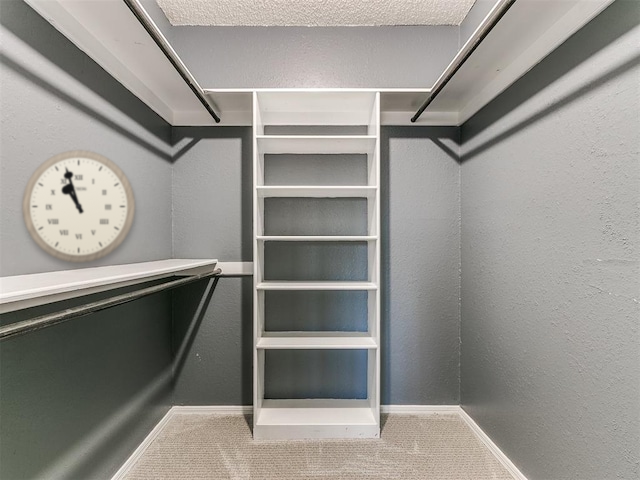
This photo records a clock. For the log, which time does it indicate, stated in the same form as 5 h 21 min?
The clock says 10 h 57 min
